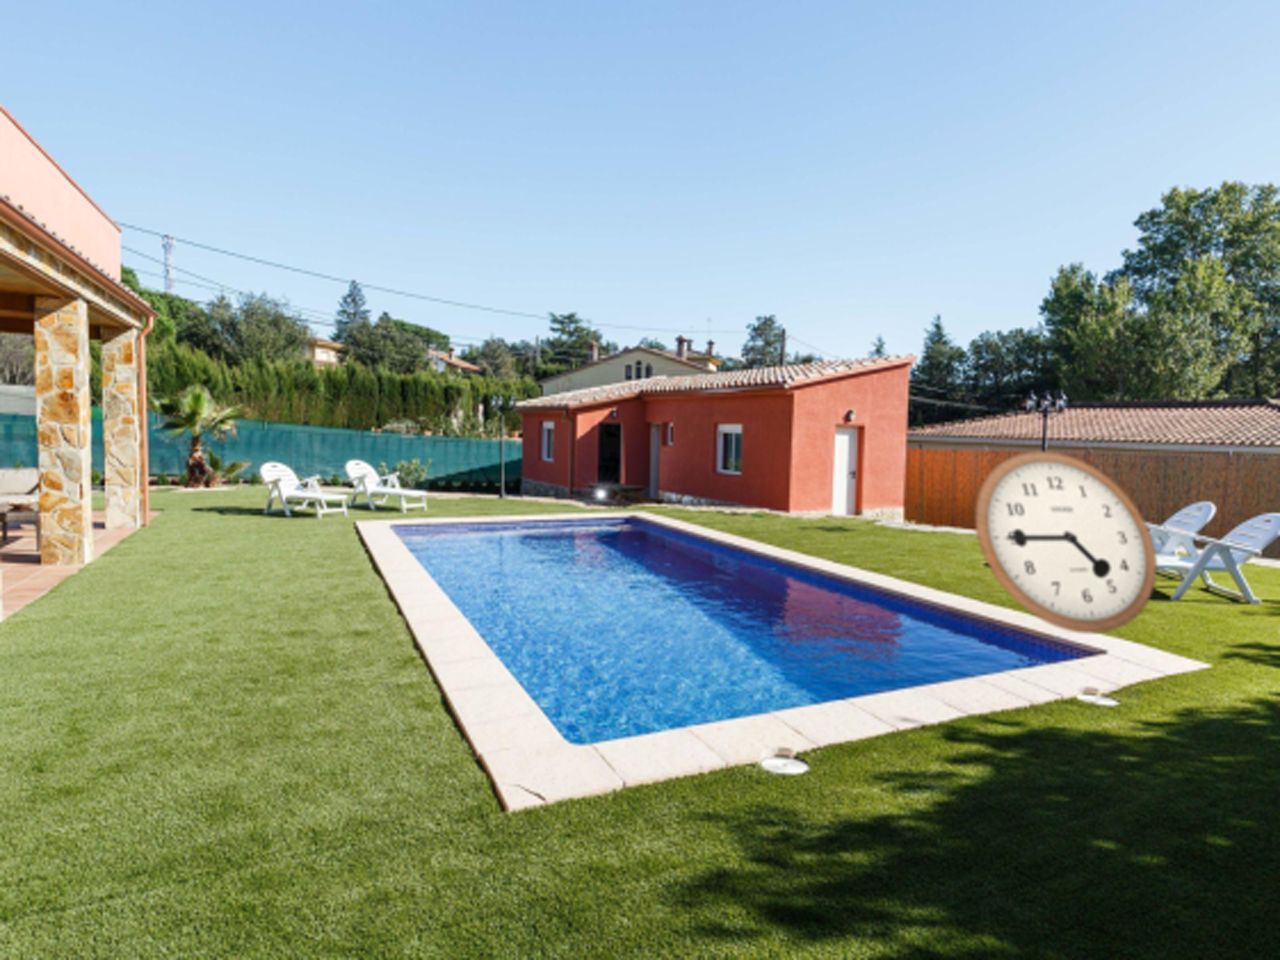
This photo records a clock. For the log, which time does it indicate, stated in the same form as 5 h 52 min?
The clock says 4 h 45 min
